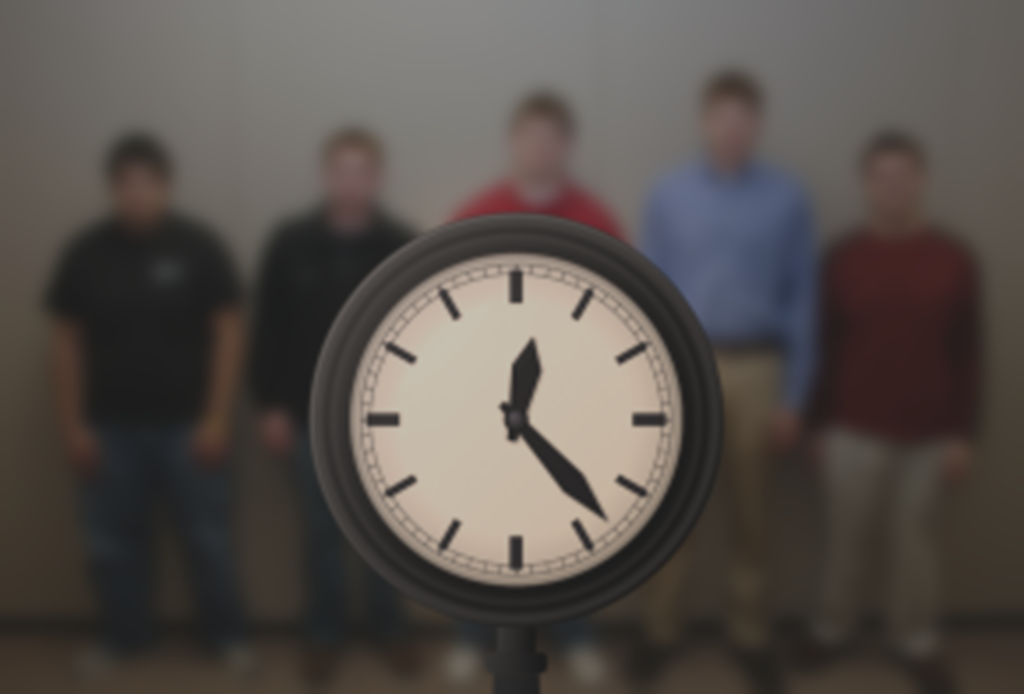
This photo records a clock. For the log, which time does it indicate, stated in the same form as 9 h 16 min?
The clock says 12 h 23 min
